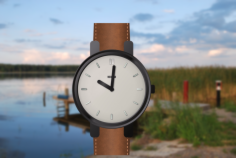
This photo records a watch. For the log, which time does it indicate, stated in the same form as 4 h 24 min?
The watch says 10 h 01 min
